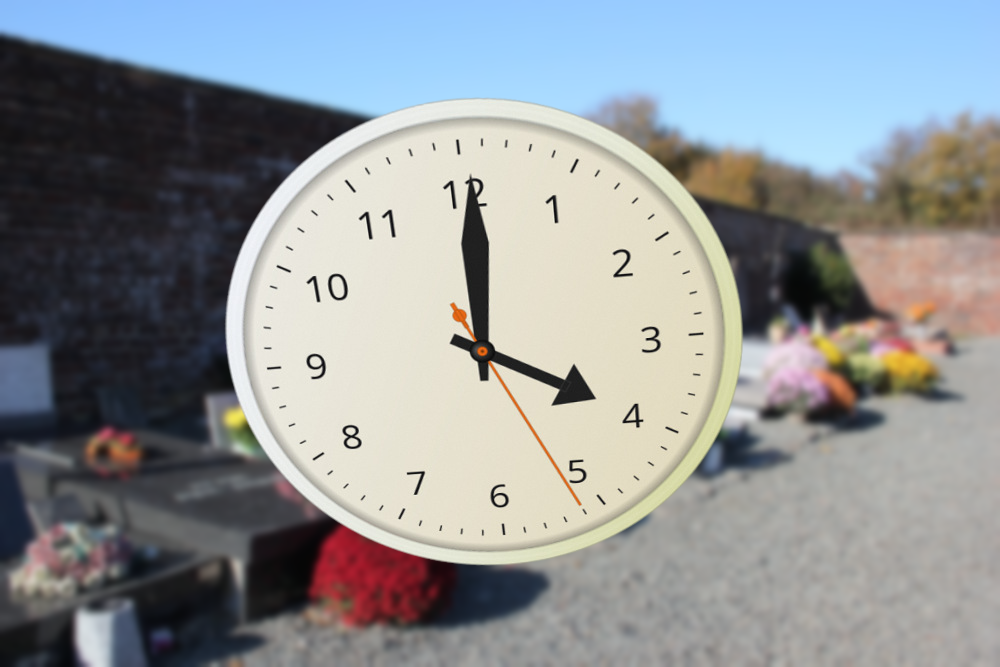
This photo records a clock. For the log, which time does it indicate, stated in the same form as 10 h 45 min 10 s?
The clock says 4 h 00 min 26 s
